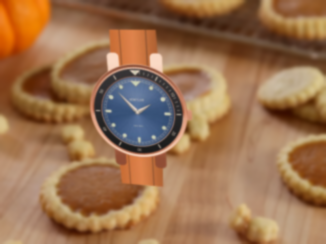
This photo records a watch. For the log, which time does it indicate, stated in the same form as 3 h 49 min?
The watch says 1 h 53 min
